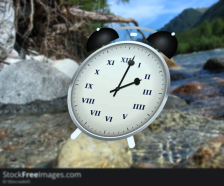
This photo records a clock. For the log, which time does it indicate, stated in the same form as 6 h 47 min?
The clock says 2 h 02 min
